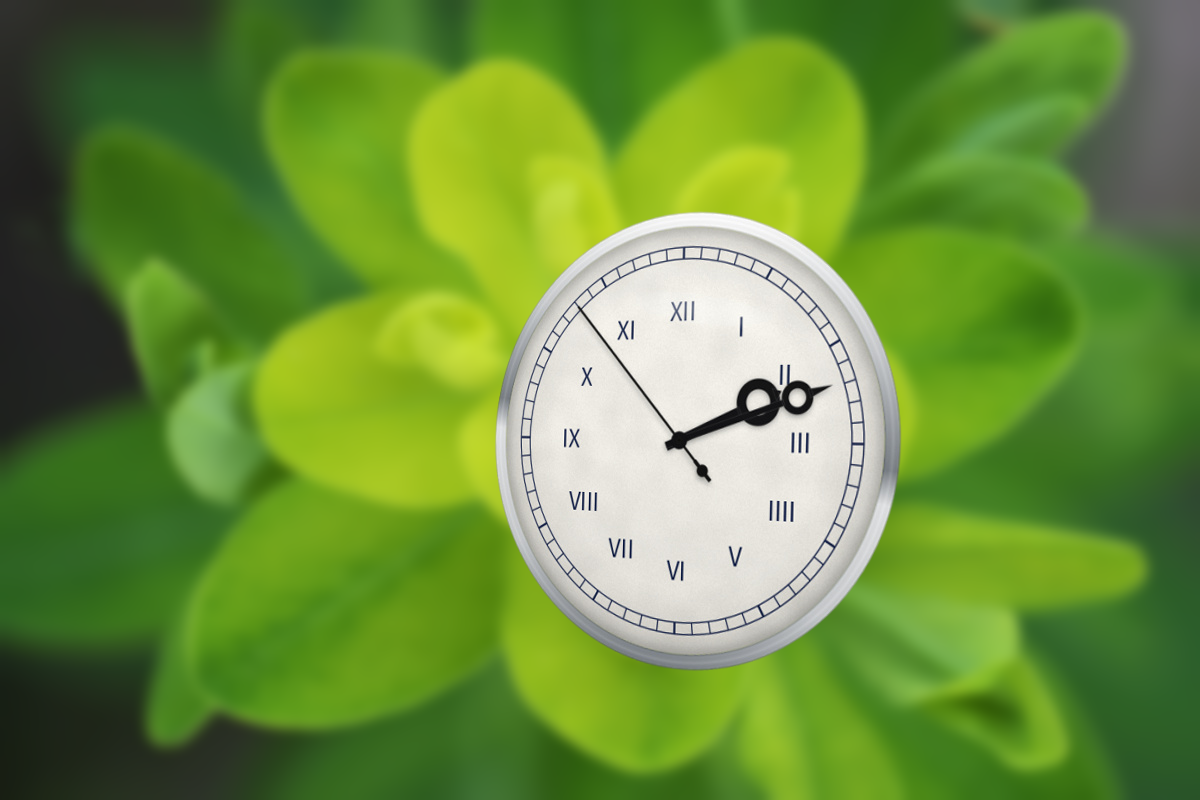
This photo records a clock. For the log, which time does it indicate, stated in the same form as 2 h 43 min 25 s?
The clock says 2 h 11 min 53 s
